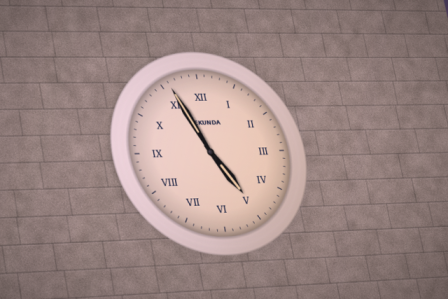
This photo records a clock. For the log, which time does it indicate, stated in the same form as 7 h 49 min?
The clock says 4 h 56 min
